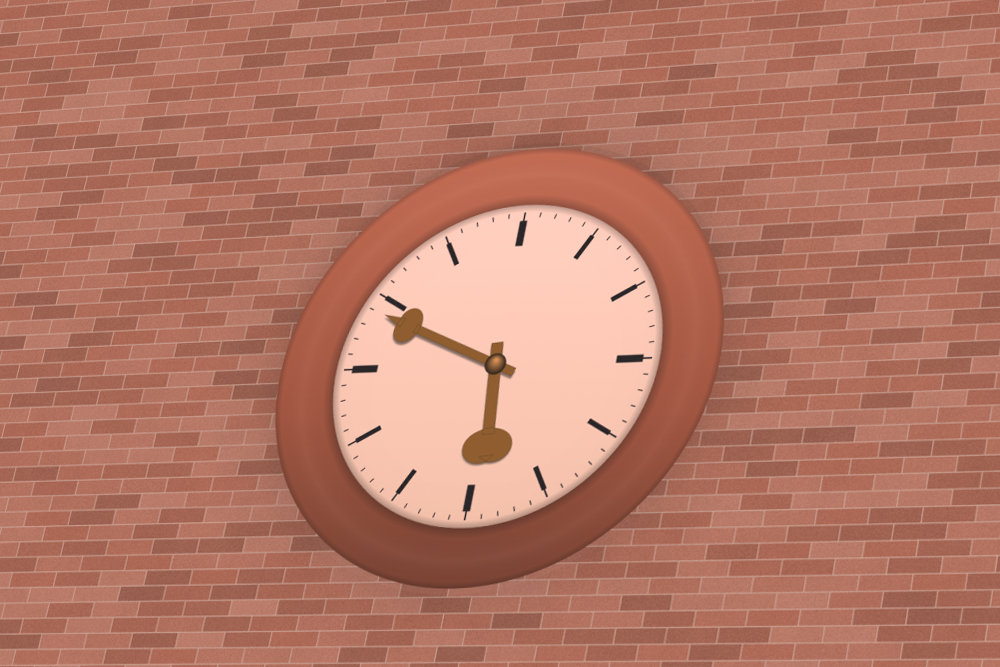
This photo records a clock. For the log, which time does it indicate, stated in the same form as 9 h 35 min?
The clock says 5 h 49 min
